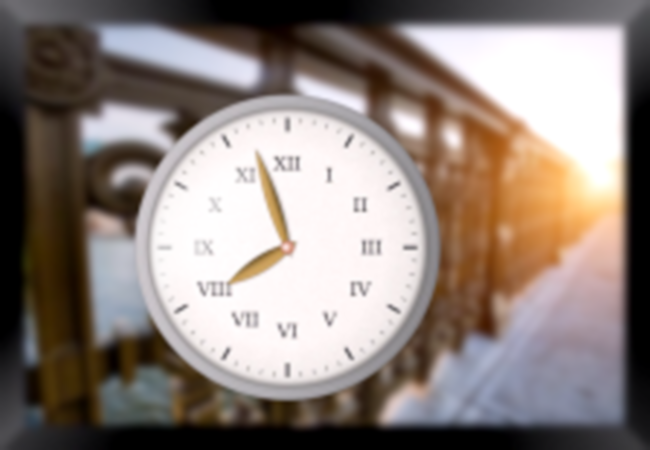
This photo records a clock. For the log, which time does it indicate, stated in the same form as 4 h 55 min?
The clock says 7 h 57 min
